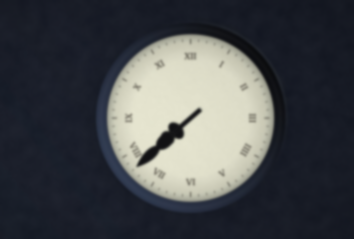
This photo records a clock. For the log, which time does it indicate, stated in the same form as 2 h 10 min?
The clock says 7 h 38 min
